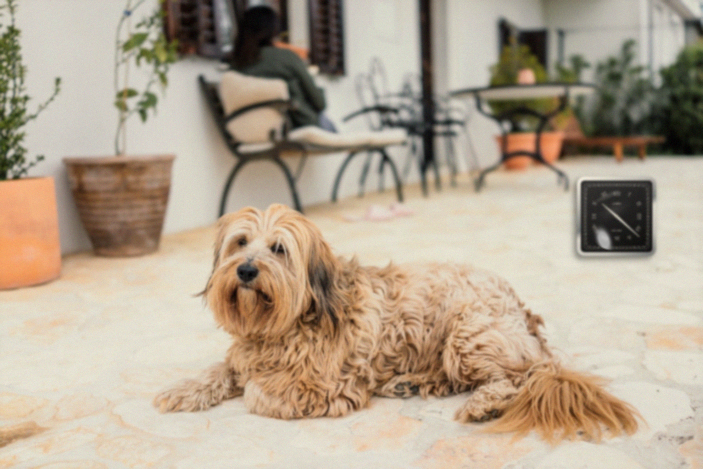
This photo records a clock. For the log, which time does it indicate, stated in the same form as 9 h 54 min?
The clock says 10 h 22 min
